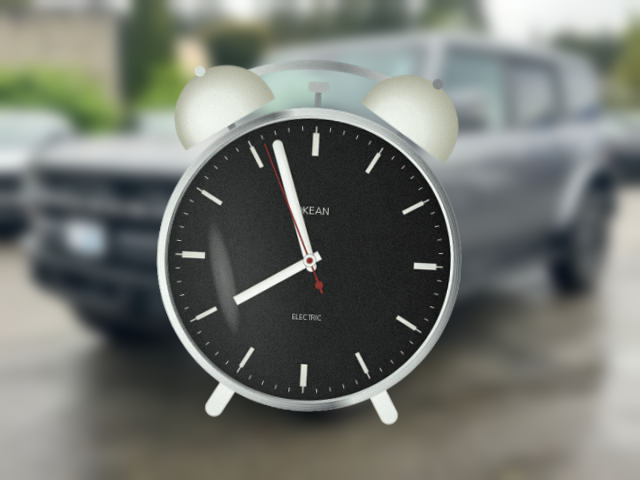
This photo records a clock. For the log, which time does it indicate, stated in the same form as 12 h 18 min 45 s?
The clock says 7 h 56 min 56 s
